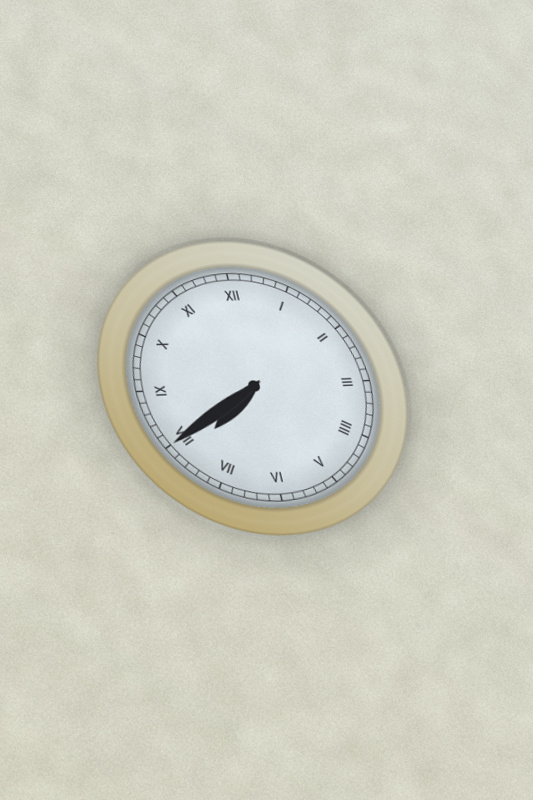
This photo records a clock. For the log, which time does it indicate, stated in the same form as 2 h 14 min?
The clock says 7 h 40 min
